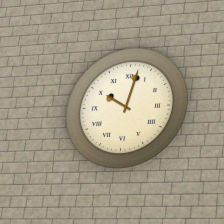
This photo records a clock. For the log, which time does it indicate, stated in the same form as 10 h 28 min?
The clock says 10 h 02 min
